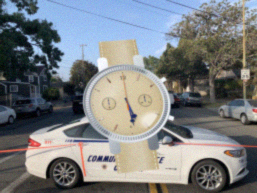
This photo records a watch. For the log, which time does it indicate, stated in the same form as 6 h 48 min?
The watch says 5 h 29 min
